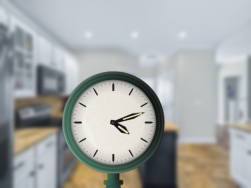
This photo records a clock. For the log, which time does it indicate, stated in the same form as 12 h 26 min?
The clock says 4 h 12 min
